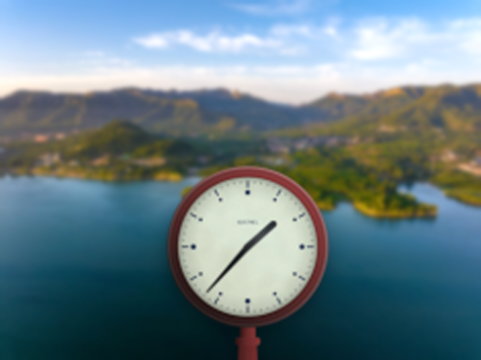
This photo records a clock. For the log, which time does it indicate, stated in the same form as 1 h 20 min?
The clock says 1 h 37 min
